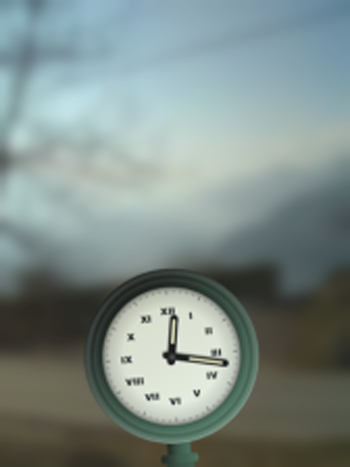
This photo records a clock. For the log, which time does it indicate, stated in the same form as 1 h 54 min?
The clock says 12 h 17 min
